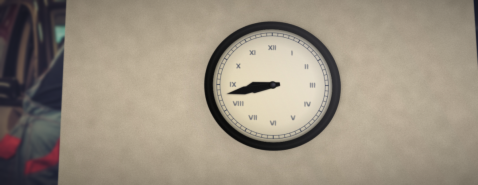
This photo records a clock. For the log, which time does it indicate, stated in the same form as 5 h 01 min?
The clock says 8 h 43 min
